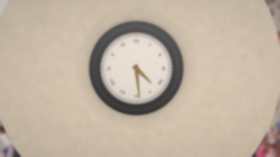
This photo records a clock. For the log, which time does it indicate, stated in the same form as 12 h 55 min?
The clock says 4 h 29 min
